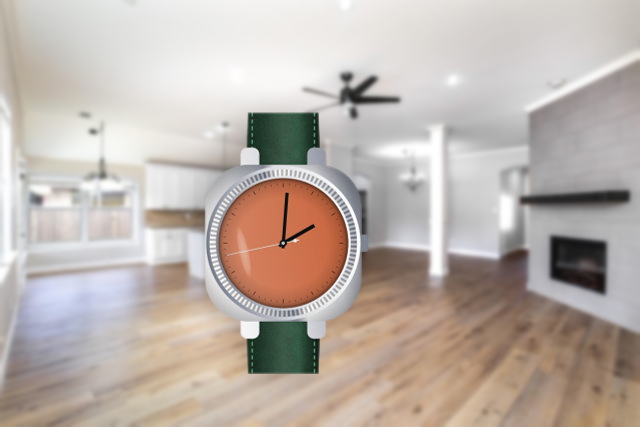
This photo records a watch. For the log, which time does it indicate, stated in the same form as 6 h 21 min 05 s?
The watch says 2 h 00 min 43 s
